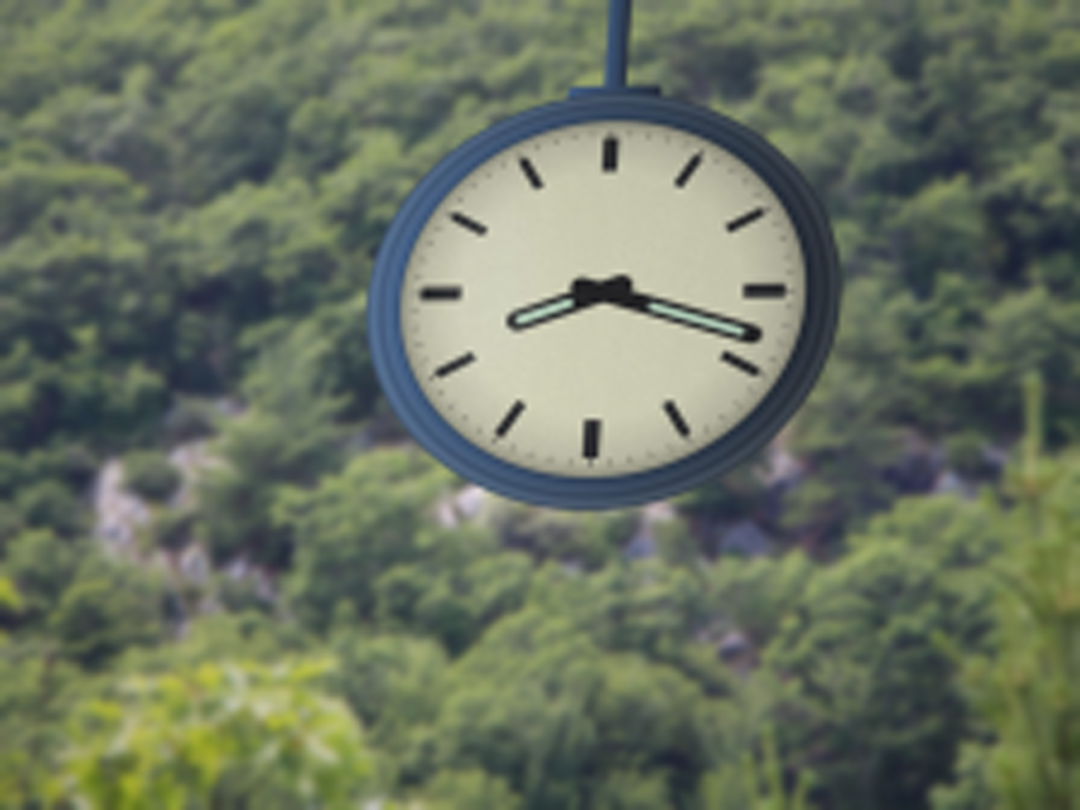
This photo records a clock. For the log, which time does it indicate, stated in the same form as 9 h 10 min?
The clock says 8 h 18 min
